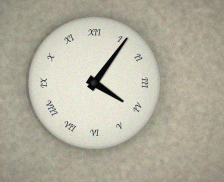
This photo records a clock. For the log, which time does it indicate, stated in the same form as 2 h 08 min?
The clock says 4 h 06 min
